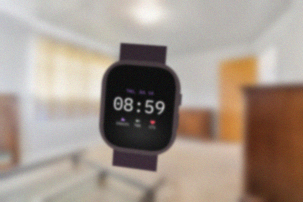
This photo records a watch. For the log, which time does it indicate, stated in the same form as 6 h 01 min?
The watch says 8 h 59 min
